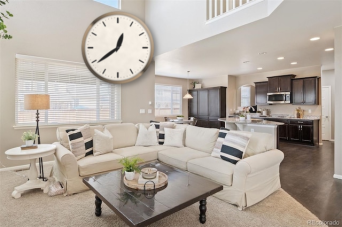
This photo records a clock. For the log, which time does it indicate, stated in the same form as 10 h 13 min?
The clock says 12 h 39 min
